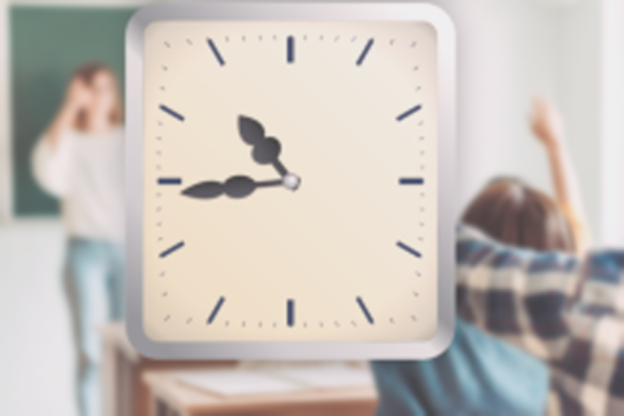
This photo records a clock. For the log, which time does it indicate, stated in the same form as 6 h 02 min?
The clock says 10 h 44 min
